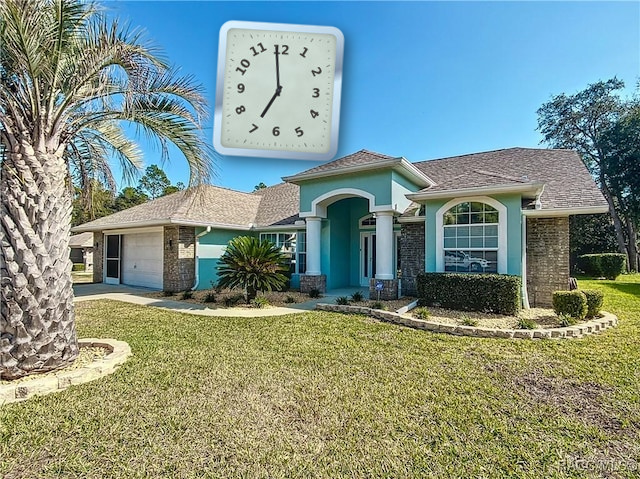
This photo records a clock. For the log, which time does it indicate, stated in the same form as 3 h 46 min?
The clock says 6 h 59 min
